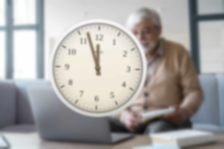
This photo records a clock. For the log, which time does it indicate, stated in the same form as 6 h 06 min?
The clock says 11 h 57 min
